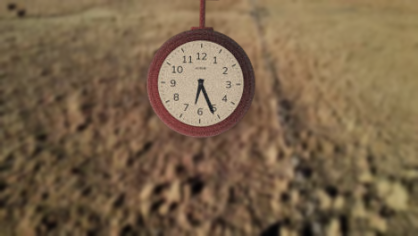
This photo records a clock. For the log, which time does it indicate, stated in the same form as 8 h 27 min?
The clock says 6 h 26 min
